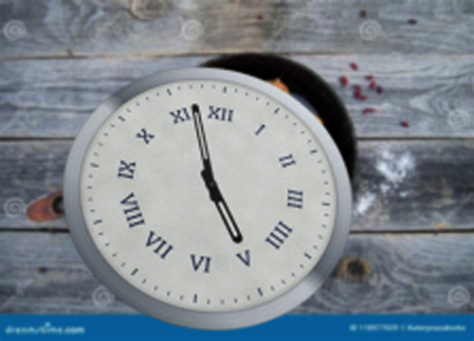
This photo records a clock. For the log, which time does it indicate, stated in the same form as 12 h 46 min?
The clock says 4 h 57 min
